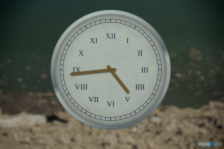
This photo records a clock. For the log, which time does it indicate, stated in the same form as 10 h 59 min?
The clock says 4 h 44 min
